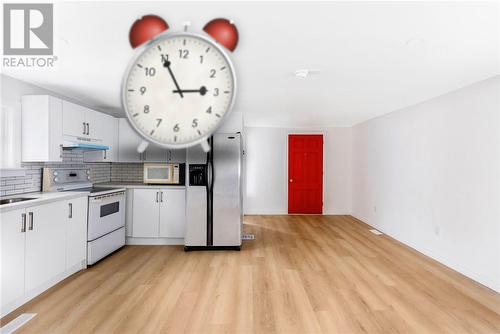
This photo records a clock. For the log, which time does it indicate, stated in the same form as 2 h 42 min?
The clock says 2 h 55 min
